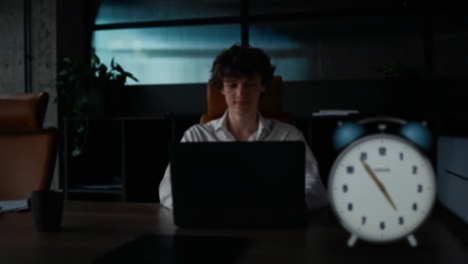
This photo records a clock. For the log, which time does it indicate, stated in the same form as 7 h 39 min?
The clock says 4 h 54 min
